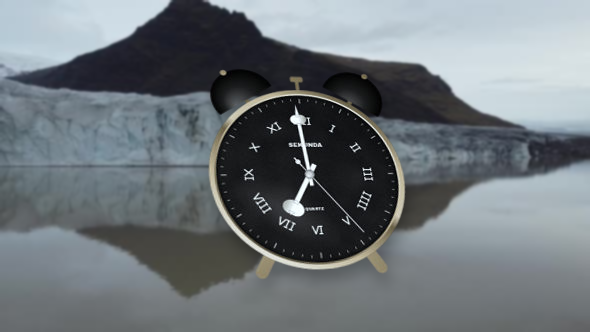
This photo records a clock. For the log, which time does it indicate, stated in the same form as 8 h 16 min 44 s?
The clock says 6 h 59 min 24 s
